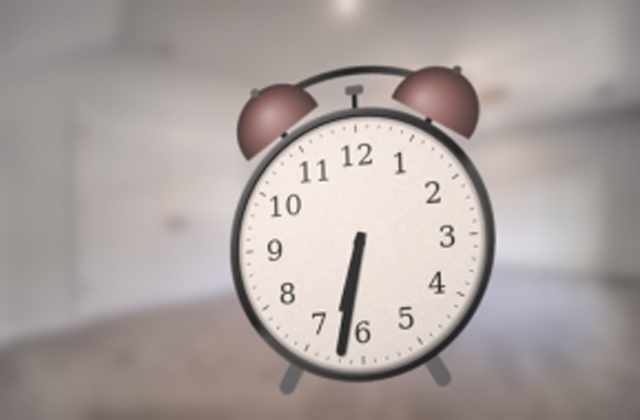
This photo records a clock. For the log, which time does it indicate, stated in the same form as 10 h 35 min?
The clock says 6 h 32 min
